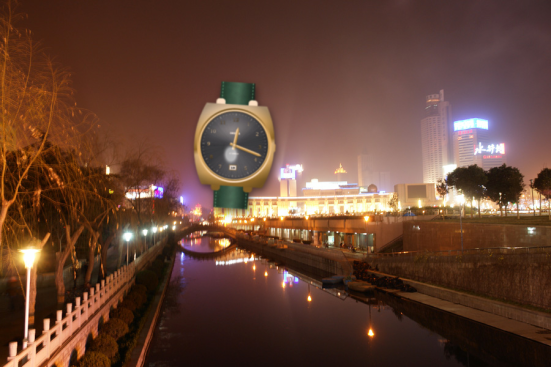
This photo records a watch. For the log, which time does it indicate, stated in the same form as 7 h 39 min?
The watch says 12 h 18 min
